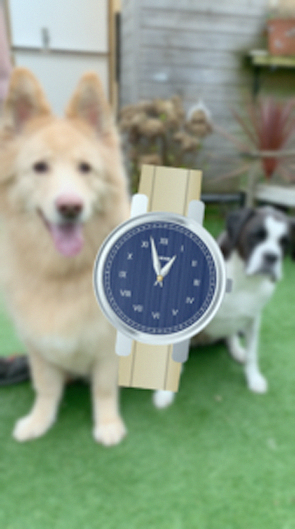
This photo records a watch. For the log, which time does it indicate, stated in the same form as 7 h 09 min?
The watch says 12 h 57 min
